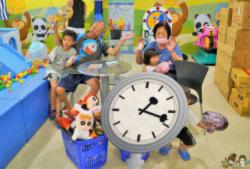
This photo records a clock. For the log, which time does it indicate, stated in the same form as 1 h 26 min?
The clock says 1 h 18 min
